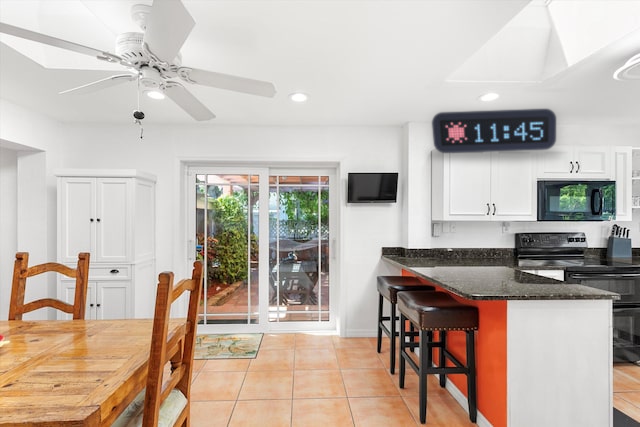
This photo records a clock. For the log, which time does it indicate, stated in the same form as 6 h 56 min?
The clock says 11 h 45 min
